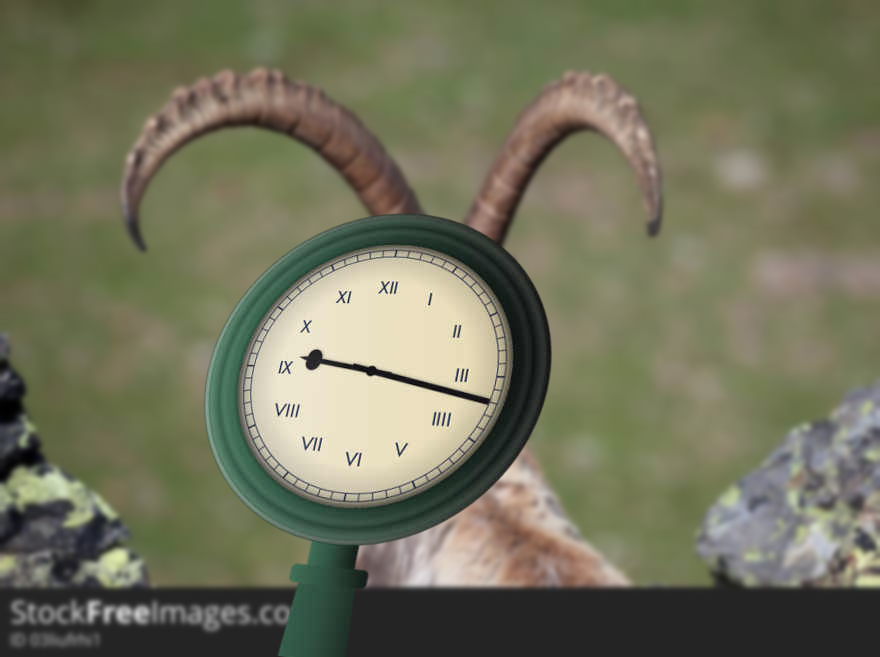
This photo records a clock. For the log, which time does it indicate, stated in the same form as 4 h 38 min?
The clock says 9 h 17 min
